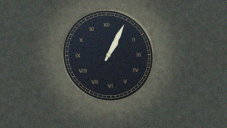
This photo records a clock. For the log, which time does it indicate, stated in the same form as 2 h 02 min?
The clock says 1 h 05 min
